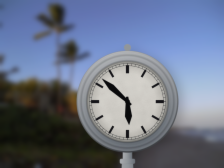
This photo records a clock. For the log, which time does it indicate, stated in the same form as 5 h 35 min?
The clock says 5 h 52 min
